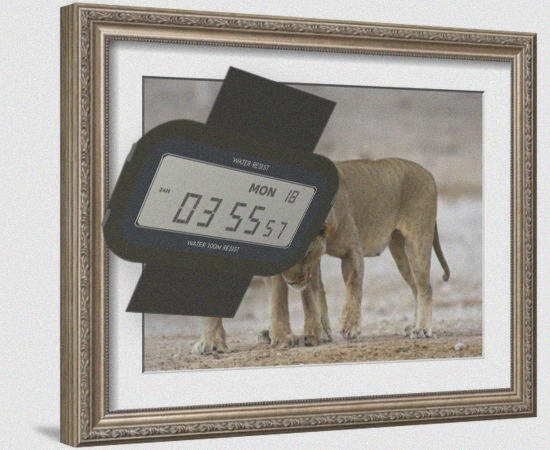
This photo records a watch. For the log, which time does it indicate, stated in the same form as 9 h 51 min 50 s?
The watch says 3 h 55 min 57 s
